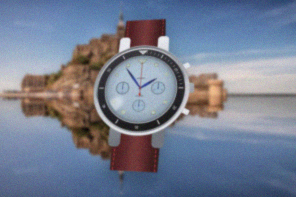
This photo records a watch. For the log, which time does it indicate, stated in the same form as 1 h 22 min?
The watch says 1 h 54 min
